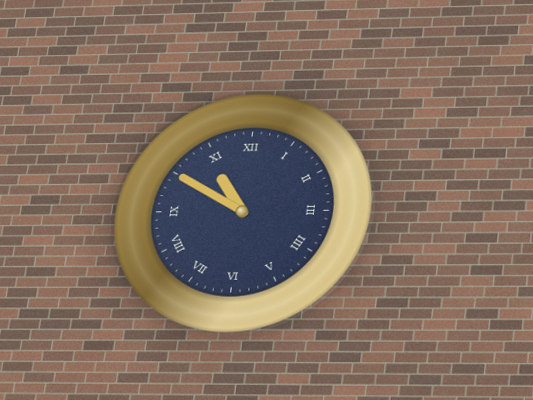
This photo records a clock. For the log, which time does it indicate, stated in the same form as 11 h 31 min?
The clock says 10 h 50 min
